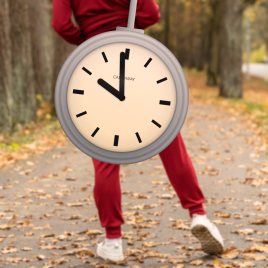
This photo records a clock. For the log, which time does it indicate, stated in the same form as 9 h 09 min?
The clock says 9 h 59 min
